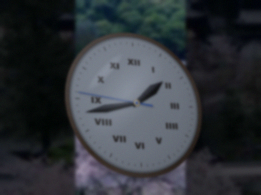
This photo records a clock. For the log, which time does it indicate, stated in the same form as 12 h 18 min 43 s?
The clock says 1 h 42 min 46 s
